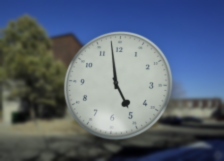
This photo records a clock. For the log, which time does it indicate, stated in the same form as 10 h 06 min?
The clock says 4 h 58 min
